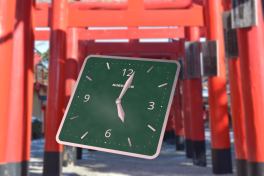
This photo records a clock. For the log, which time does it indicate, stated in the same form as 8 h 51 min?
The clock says 5 h 02 min
